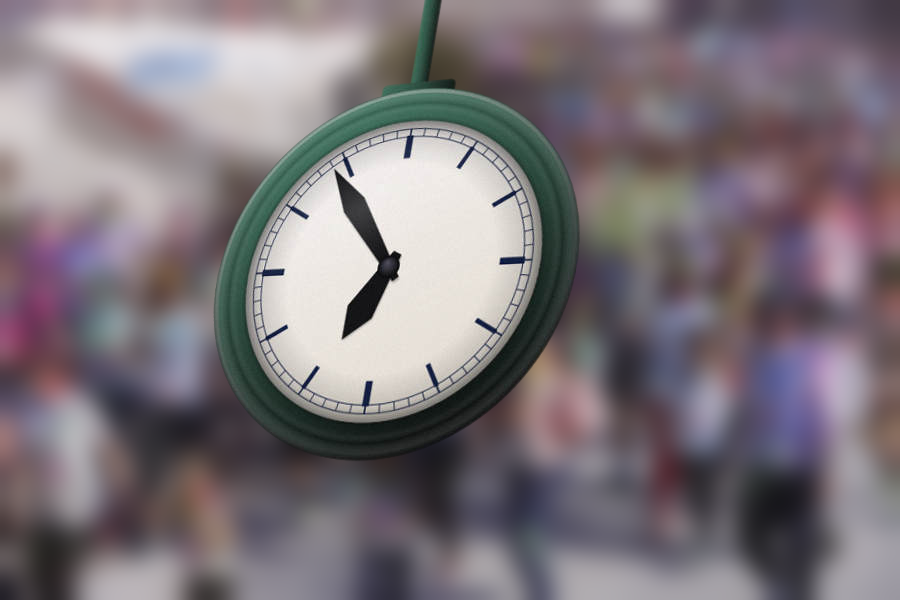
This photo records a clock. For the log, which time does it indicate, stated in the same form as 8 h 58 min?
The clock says 6 h 54 min
